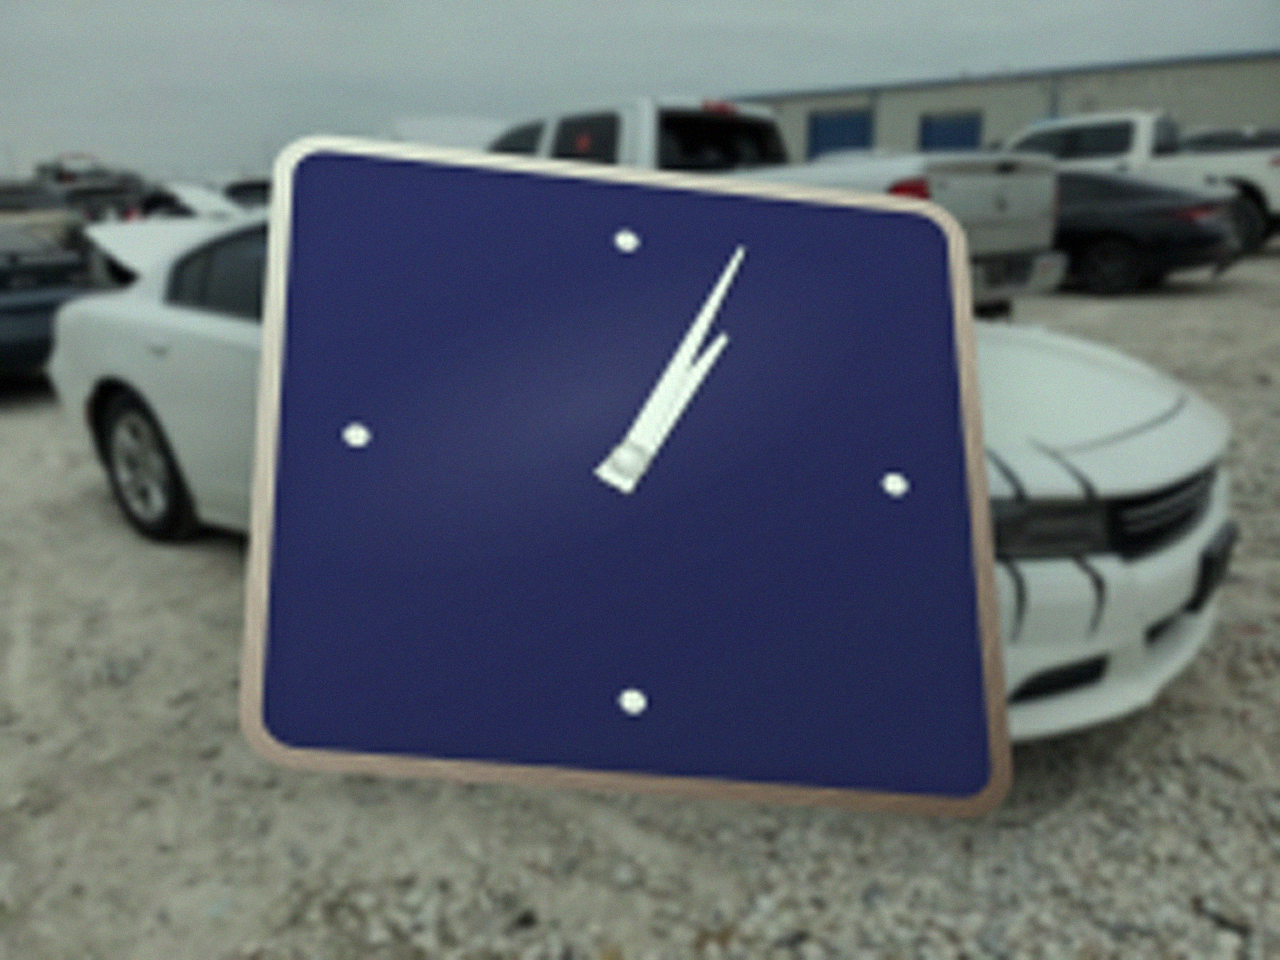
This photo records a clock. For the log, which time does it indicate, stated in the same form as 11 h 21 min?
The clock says 1 h 04 min
